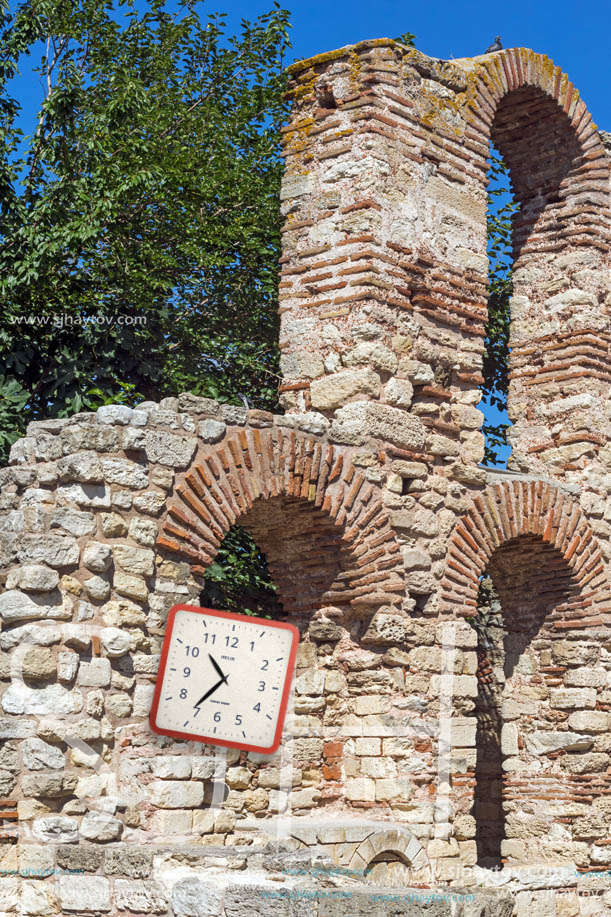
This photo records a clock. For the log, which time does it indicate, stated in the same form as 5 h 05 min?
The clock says 10 h 36 min
